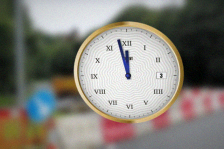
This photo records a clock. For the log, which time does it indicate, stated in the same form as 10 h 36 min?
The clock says 11 h 58 min
